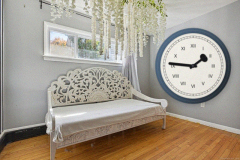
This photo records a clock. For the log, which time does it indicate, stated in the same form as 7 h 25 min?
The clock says 1 h 46 min
